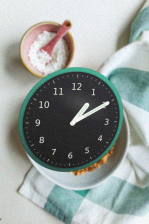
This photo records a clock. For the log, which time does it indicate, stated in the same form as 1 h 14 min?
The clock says 1 h 10 min
